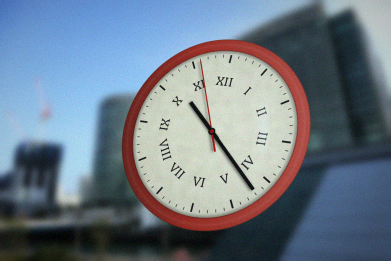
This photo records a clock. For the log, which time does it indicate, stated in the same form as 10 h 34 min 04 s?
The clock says 10 h 21 min 56 s
